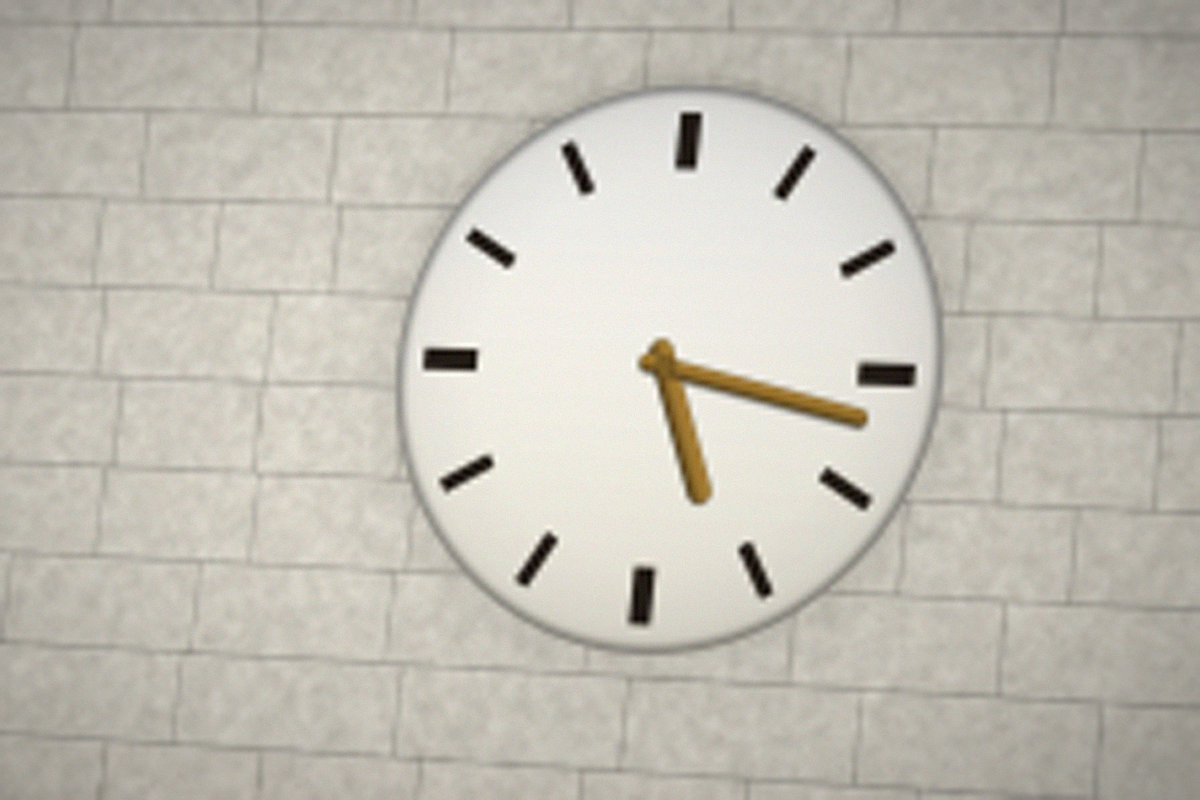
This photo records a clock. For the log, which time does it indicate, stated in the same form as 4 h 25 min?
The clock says 5 h 17 min
